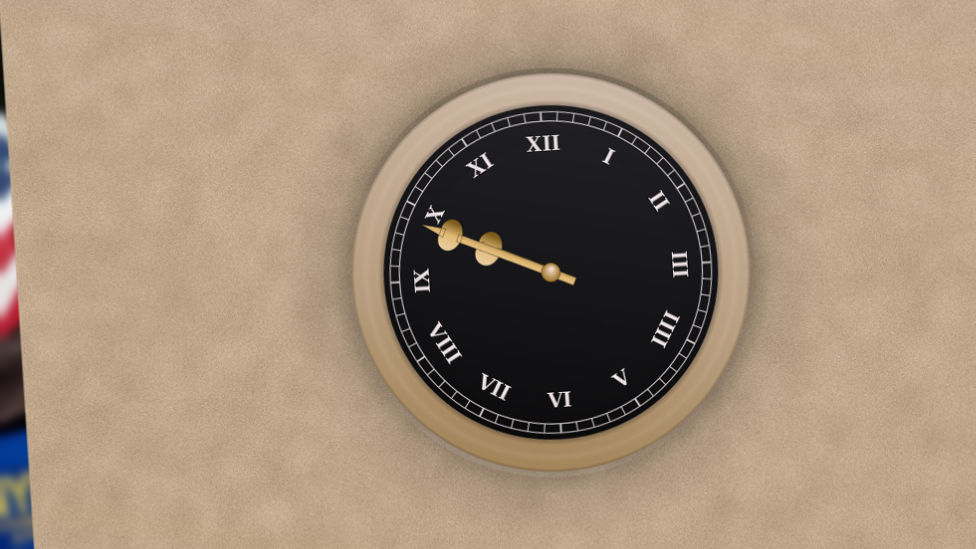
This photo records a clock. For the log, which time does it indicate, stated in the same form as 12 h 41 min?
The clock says 9 h 49 min
